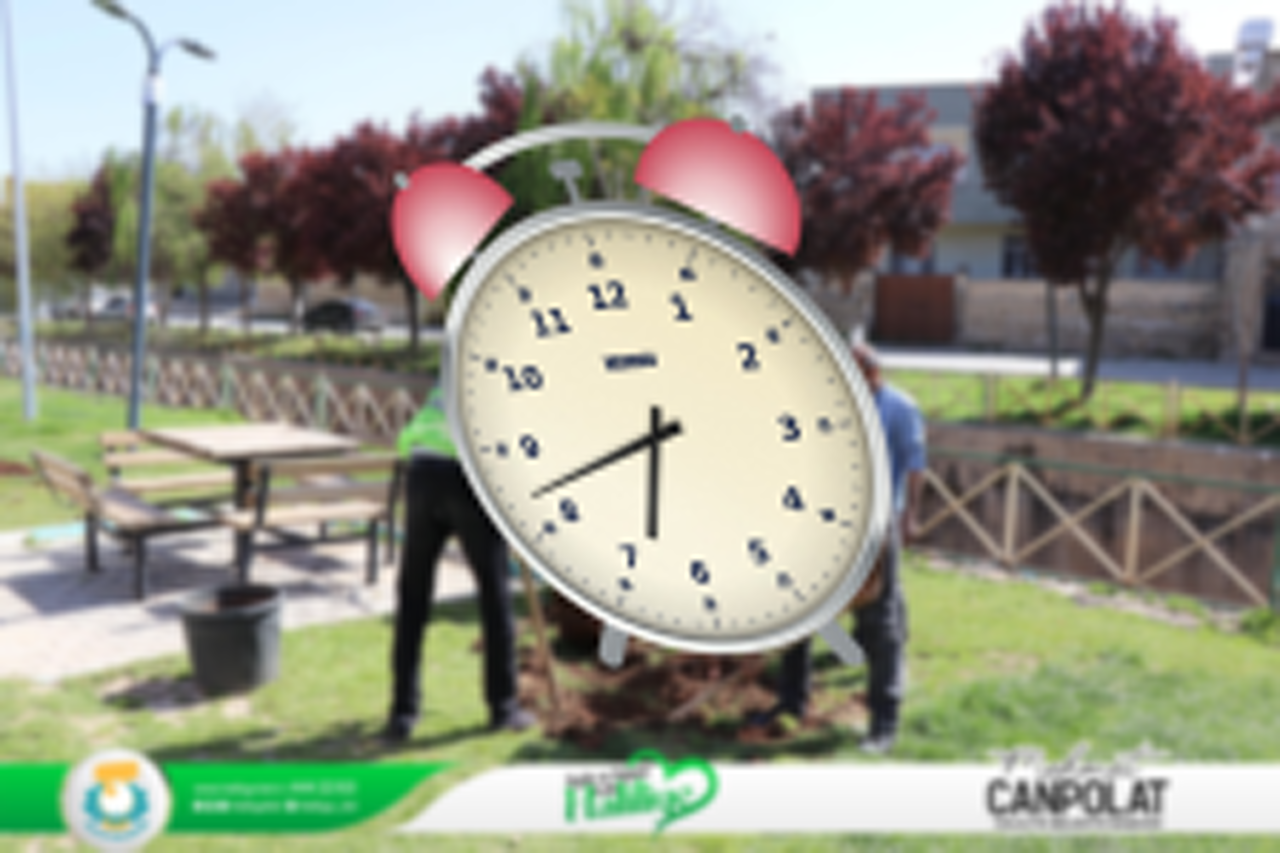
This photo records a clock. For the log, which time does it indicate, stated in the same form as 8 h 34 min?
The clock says 6 h 42 min
